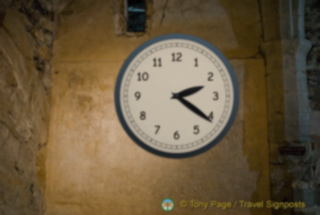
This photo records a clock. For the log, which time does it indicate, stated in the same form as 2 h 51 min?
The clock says 2 h 21 min
